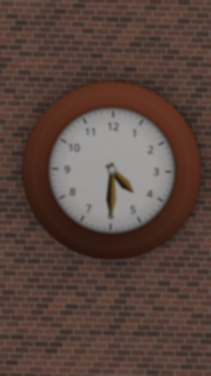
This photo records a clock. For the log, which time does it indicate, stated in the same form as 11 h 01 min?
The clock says 4 h 30 min
